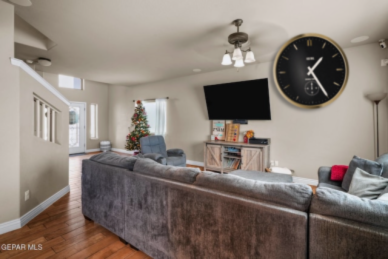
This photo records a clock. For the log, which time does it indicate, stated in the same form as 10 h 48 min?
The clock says 1 h 25 min
